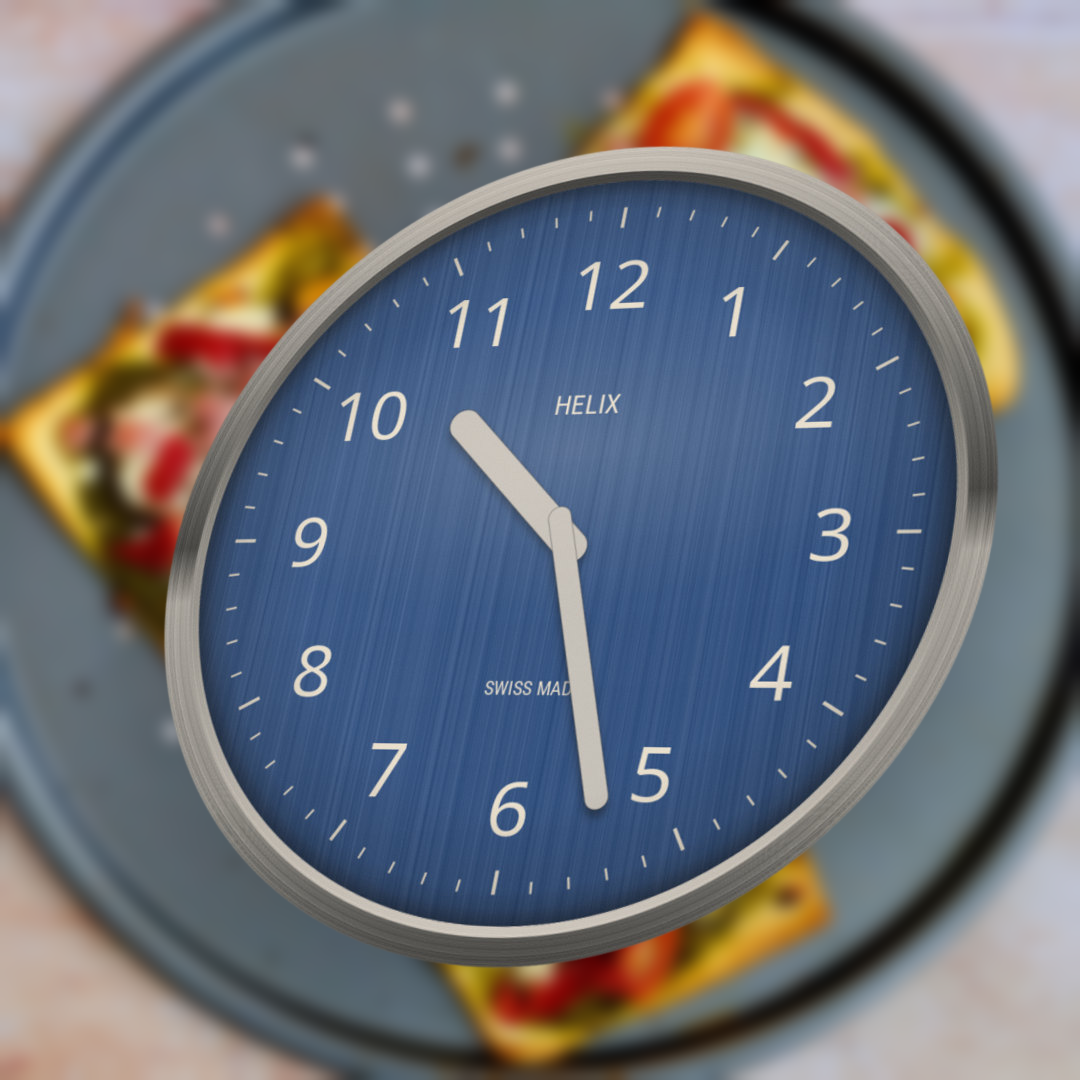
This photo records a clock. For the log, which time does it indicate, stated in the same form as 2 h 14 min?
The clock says 10 h 27 min
